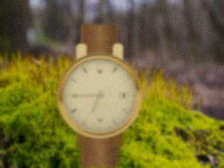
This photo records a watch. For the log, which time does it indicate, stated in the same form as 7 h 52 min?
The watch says 6 h 45 min
